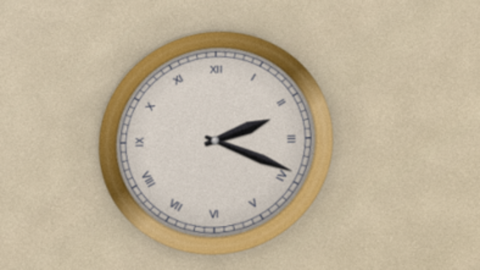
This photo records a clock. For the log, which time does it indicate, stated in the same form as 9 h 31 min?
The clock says 2 h 19 min
